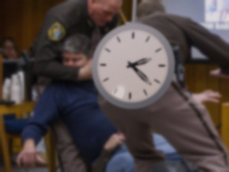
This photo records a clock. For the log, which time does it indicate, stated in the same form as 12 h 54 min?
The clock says 2 h 22 min
